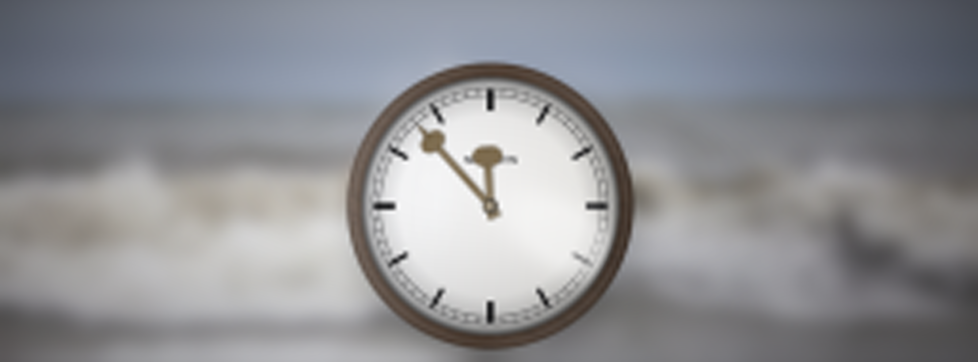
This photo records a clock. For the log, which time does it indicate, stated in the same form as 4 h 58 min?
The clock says 11 h 53 min
